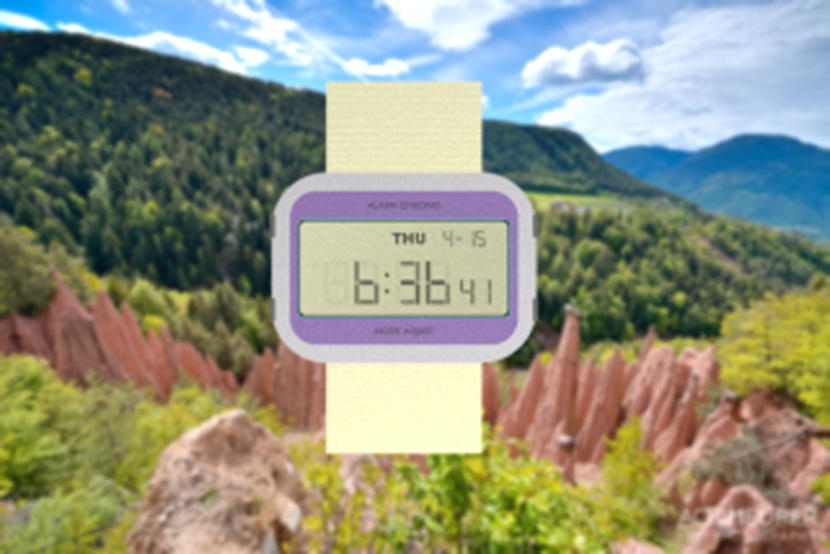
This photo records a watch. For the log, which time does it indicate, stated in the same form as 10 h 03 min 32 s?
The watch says 6 h 36 min 41 s
